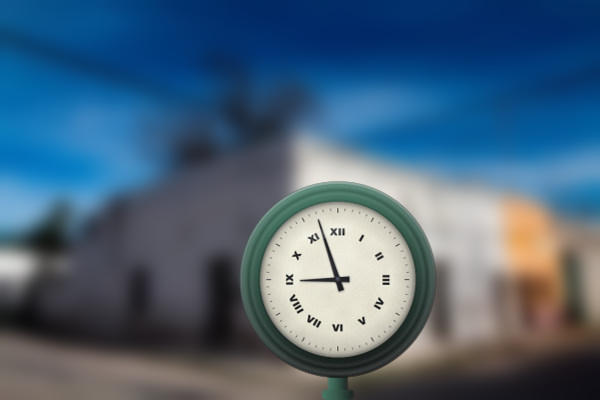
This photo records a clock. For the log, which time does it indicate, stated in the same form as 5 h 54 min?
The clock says 8 h 57 min
